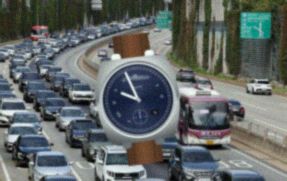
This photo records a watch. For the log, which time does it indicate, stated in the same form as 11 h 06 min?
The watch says 9 h 57 min
